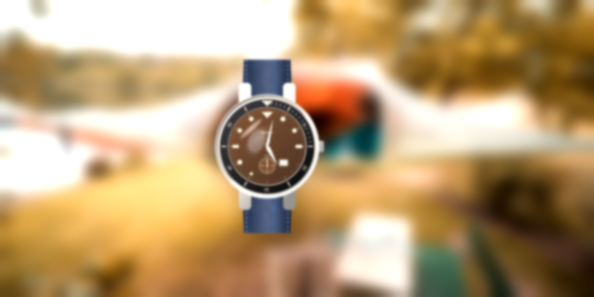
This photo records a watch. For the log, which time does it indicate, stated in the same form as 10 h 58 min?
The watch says 5 h 02 min
